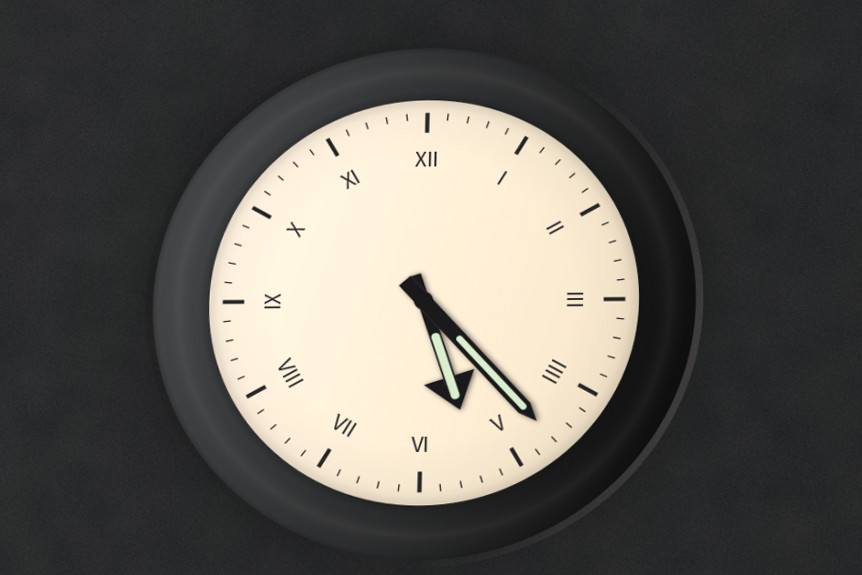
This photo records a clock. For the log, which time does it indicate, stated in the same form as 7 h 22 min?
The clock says 5 h 23 min
